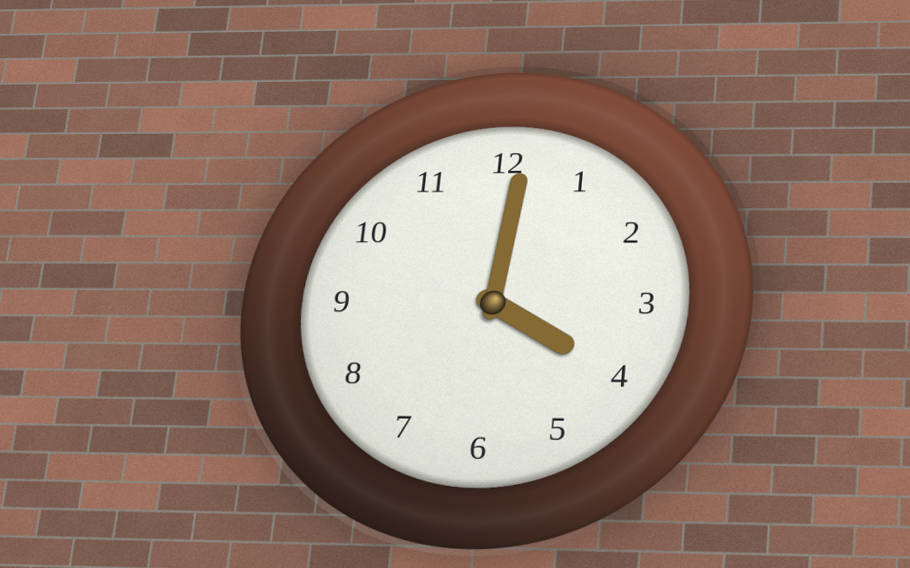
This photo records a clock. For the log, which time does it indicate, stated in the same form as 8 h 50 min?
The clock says 4 h 01 min
